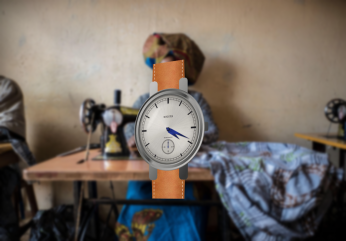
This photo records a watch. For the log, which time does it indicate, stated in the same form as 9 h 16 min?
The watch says 4 h 19 min
